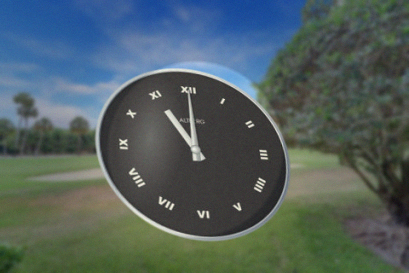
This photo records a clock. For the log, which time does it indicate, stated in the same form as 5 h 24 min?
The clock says 11 h 00 min
